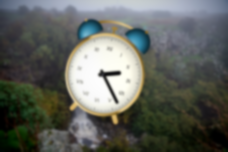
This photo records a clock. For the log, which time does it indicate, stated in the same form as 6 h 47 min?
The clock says 2 h 23 min
